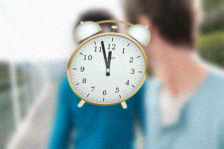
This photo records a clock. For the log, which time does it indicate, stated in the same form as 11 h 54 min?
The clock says 11 h 57 min
